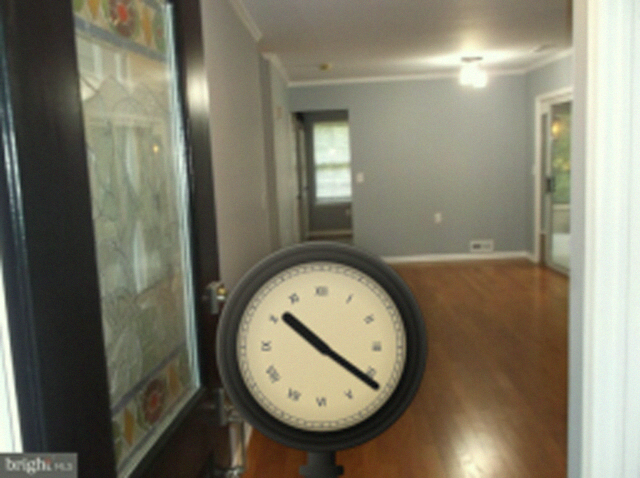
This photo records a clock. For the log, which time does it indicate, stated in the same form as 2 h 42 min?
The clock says 10 h 21 min
